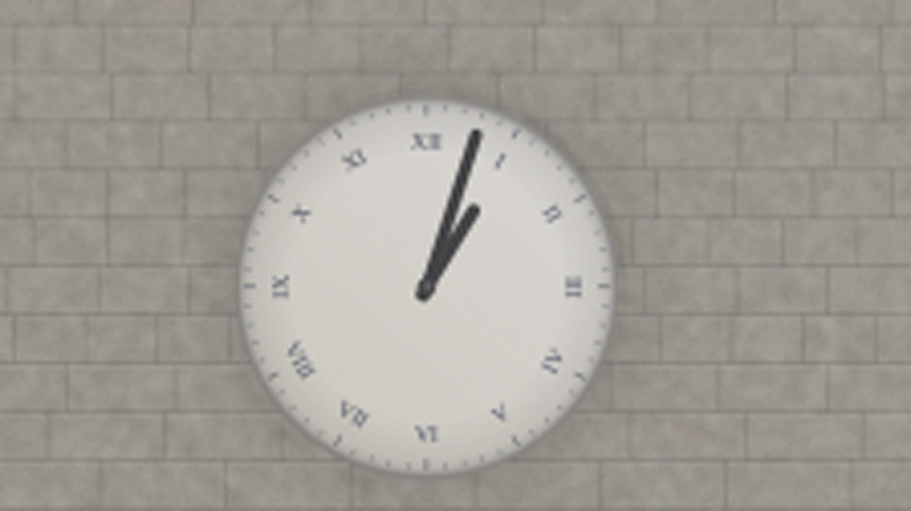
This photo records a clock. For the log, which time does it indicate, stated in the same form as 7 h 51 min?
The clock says 1 h 03 min
